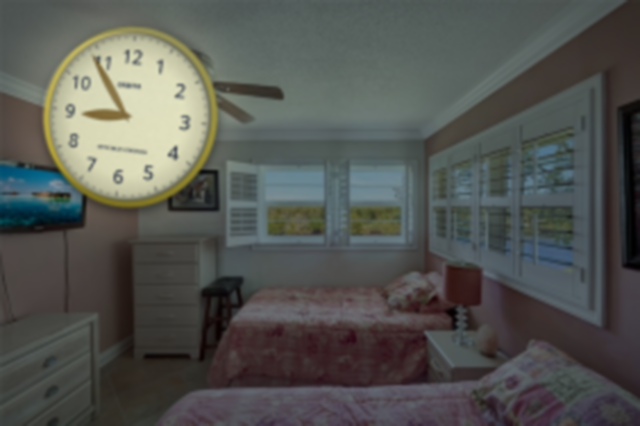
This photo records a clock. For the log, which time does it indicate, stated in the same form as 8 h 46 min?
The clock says 8 h 54 min
